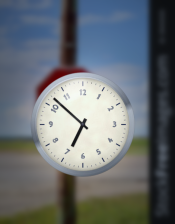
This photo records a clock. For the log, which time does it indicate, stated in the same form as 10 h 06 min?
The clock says 6 h 52 min
